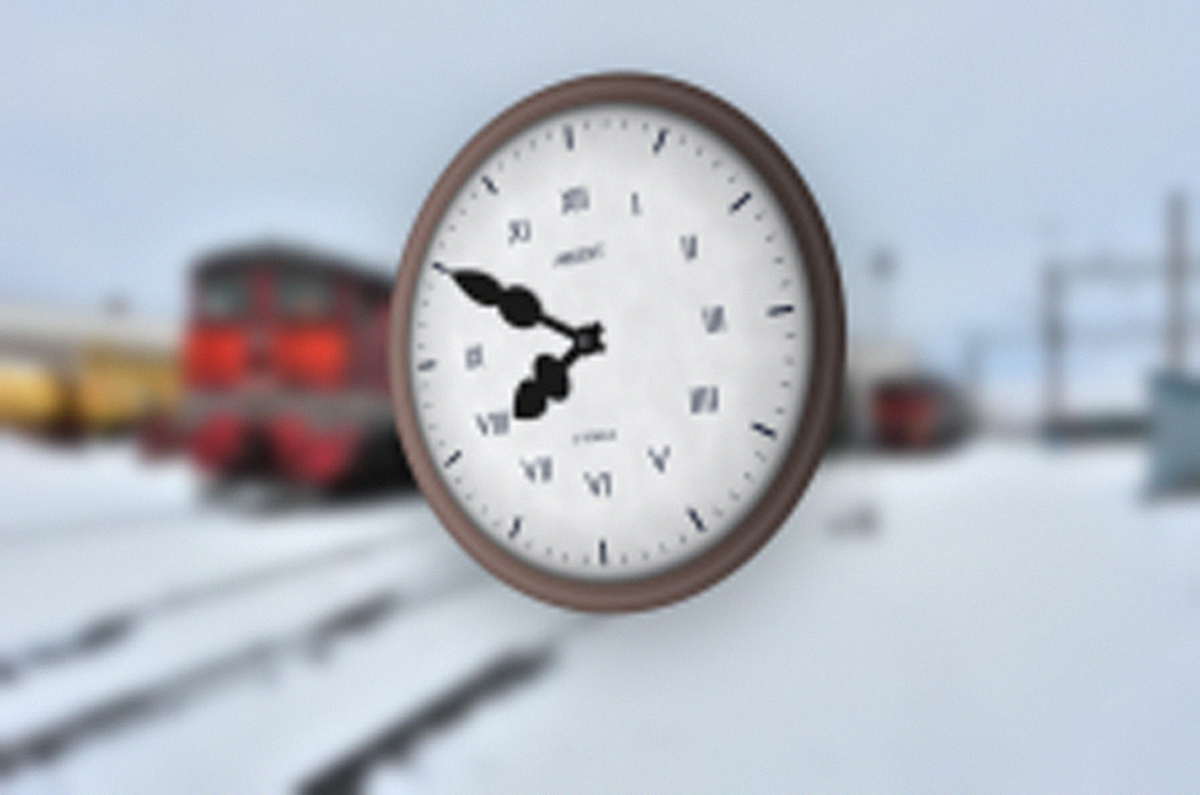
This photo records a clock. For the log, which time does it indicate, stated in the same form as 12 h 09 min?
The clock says 7 h 50 min
